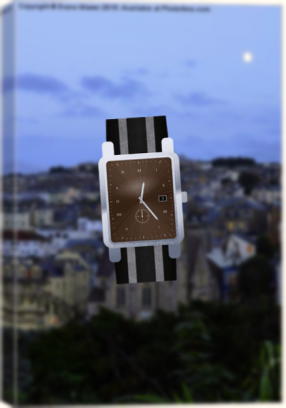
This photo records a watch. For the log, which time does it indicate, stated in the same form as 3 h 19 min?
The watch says 12 h 24 min
